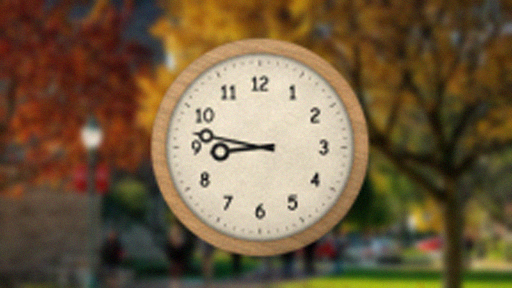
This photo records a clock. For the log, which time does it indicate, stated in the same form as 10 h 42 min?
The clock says 8 h 47 min
